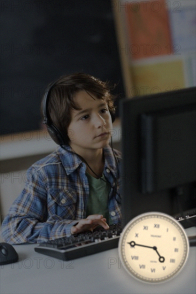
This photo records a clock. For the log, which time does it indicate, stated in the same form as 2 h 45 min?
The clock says 4 h 46 min
